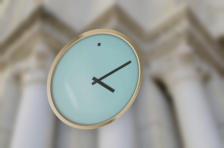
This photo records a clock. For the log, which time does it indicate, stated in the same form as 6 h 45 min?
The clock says 4 h 11 min
